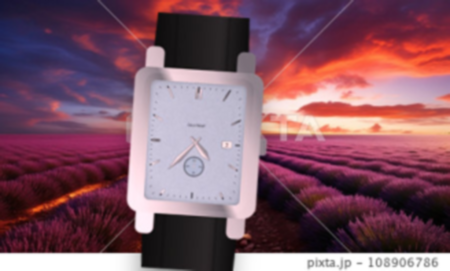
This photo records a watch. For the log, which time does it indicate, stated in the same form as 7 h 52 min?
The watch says 4 h 37 min
